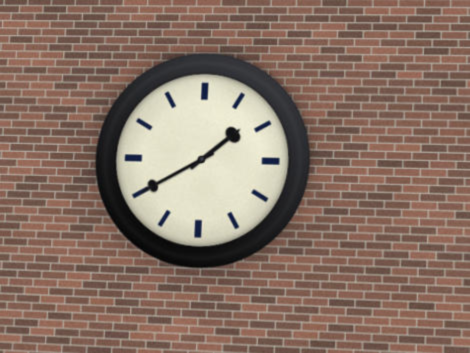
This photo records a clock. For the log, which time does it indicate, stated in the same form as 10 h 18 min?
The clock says 1 h 40 min
